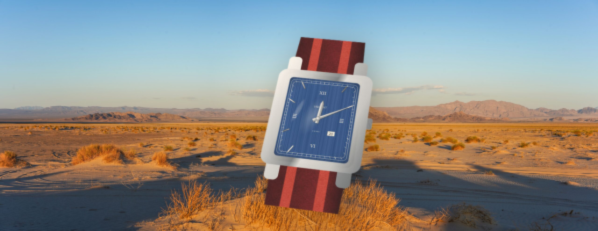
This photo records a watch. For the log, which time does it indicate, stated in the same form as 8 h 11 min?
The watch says 12 h 10 min
